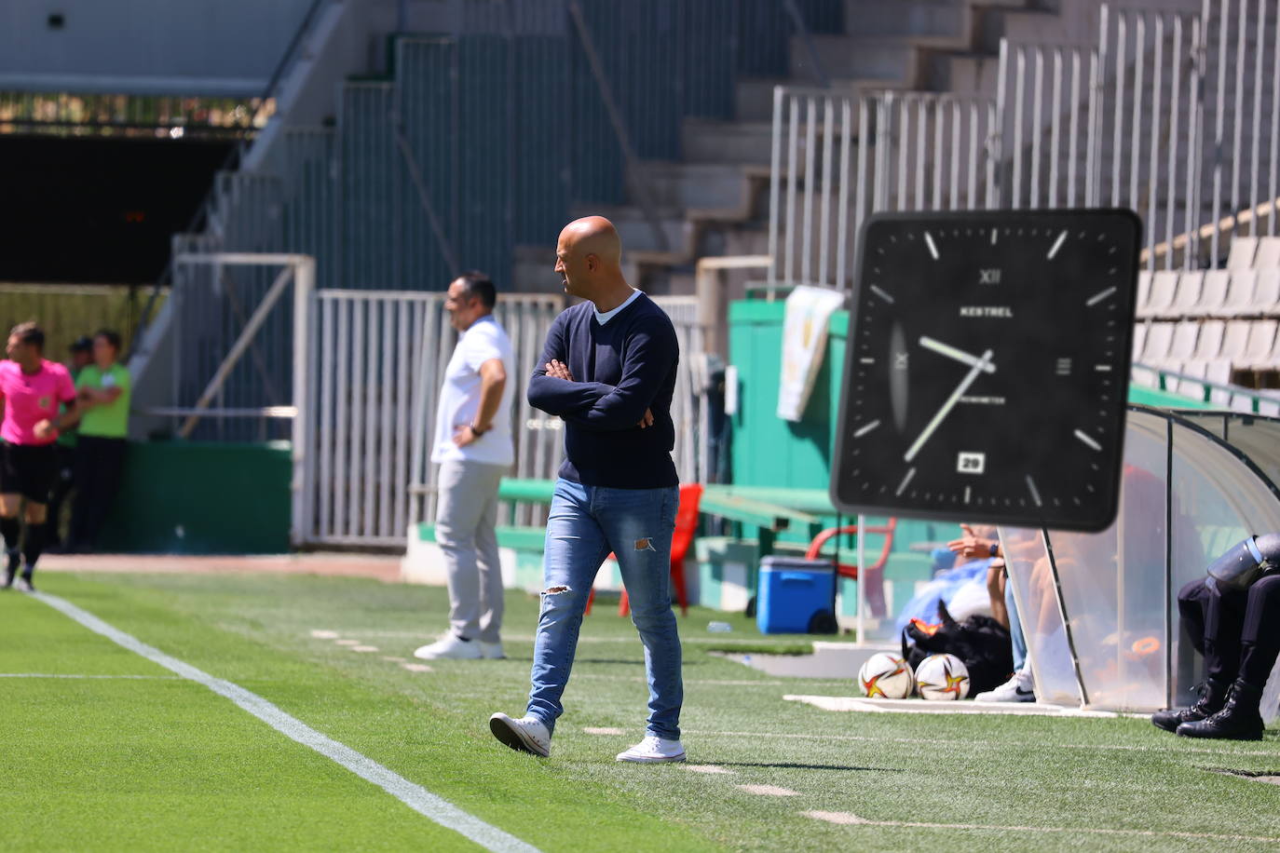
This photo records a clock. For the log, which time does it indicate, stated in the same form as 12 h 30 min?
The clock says 9 h 36 min
